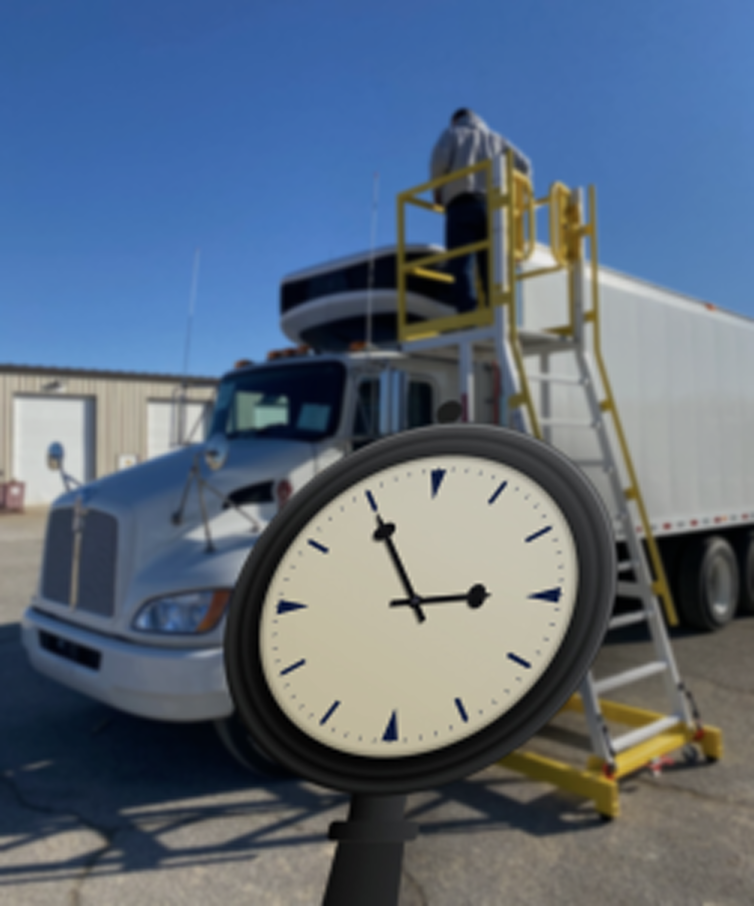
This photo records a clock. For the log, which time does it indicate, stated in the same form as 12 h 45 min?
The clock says 2 h 55 min
